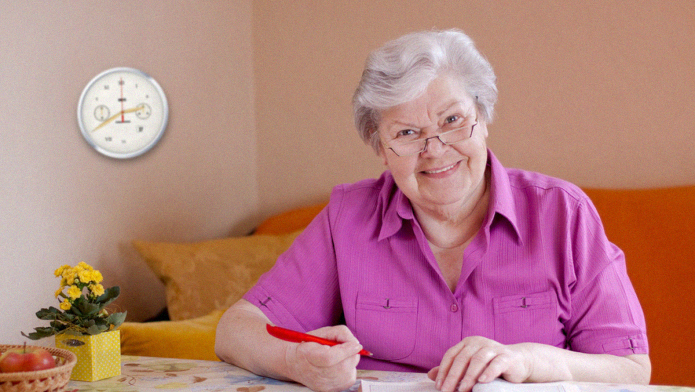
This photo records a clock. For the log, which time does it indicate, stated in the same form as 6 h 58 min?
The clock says 2 h 40 min
